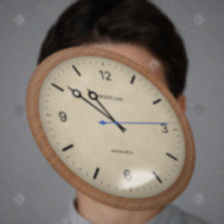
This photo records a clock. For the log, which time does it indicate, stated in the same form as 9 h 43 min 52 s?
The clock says 10 h 51 min 14 s
